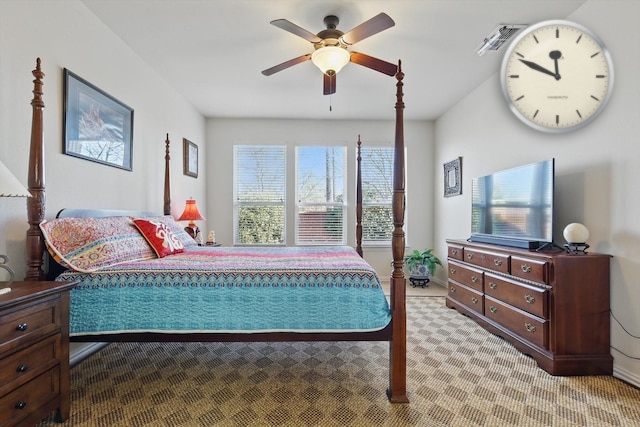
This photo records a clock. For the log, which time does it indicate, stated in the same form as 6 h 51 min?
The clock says 11 h 49 min
